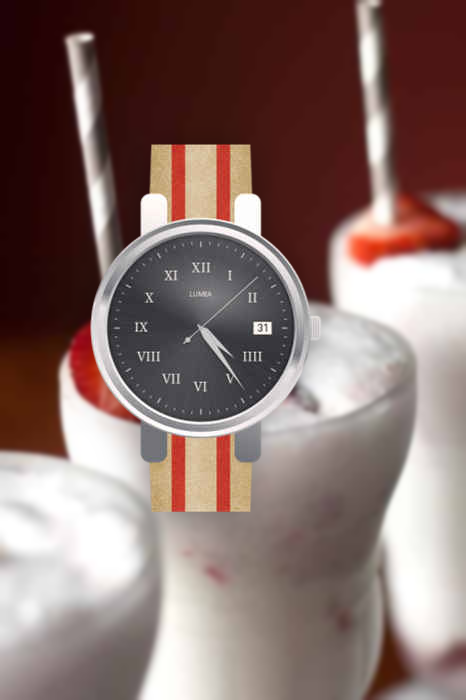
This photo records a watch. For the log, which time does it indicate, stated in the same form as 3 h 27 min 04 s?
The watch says 4 h 24 min 08 s
